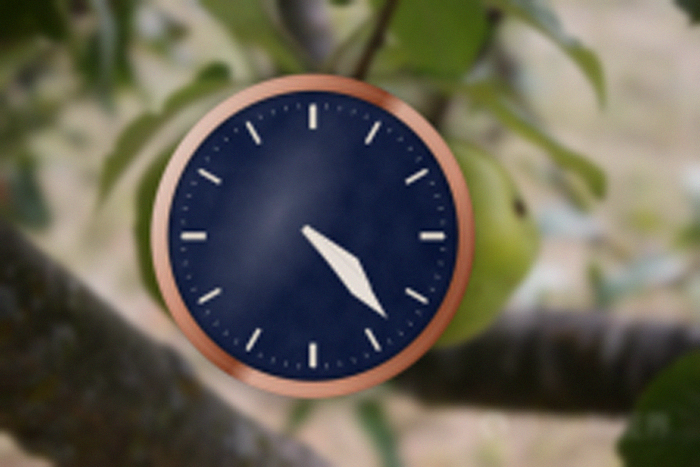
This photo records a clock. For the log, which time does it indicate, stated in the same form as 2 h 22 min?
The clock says 4 h 23 min
